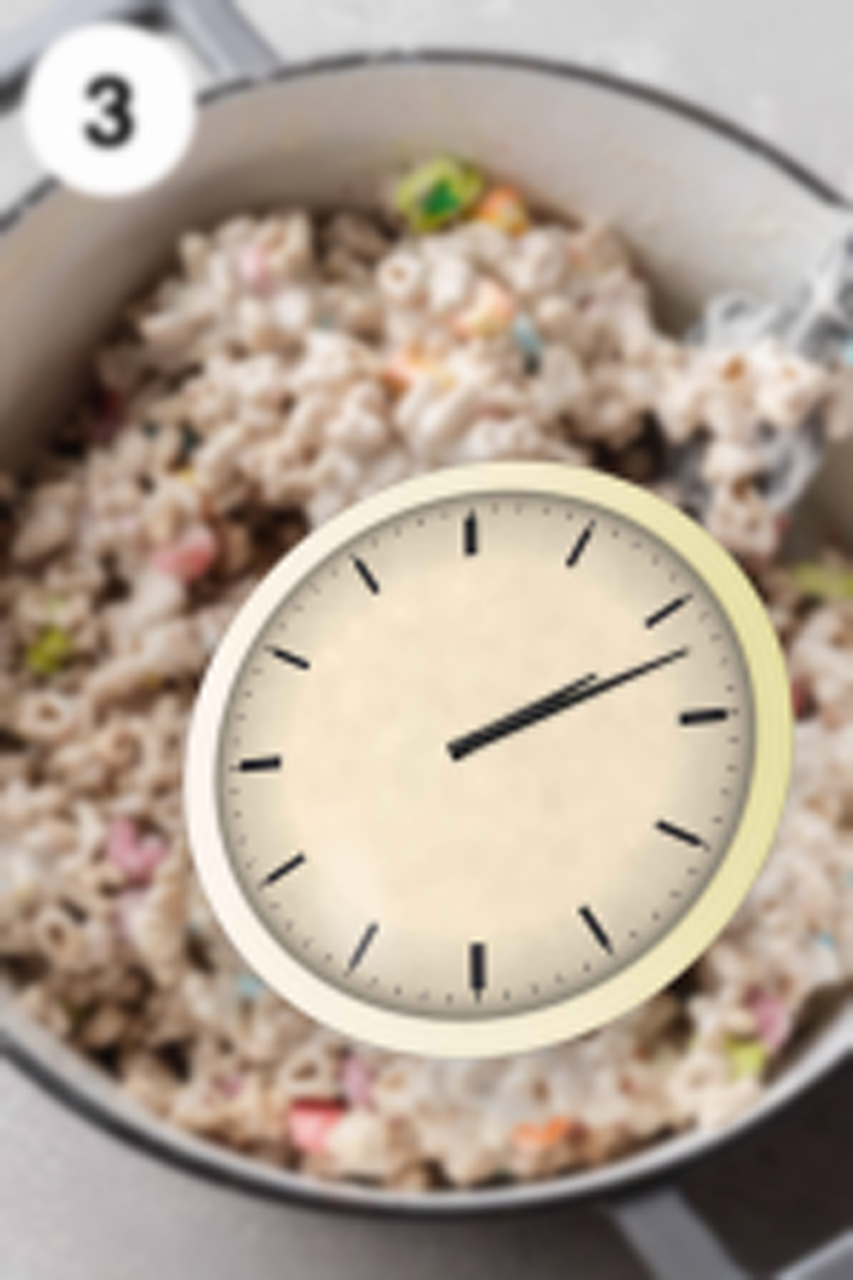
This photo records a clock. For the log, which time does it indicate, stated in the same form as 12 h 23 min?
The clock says 2 h 12 min
